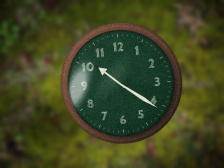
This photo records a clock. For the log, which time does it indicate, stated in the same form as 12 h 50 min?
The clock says 10 h 21 min
